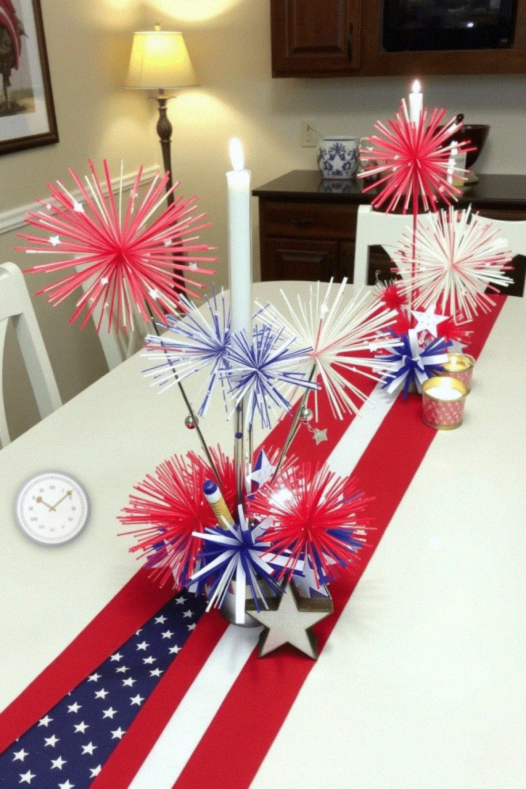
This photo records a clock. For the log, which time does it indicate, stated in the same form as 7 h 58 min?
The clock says 10 h 08 min
